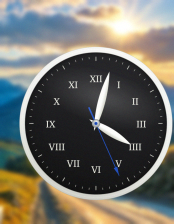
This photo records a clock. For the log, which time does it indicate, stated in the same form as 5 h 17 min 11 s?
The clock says 4 h 02 min 26 s
